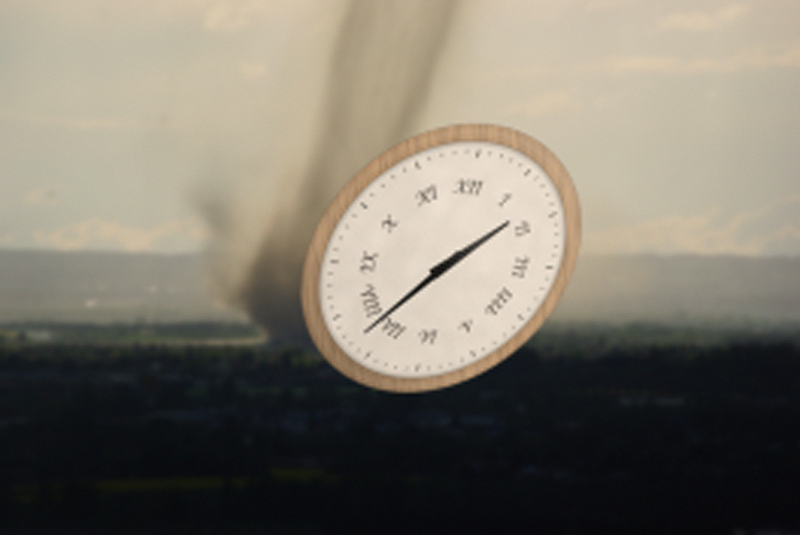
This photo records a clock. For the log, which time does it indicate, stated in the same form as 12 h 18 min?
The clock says 1 h 37 min
